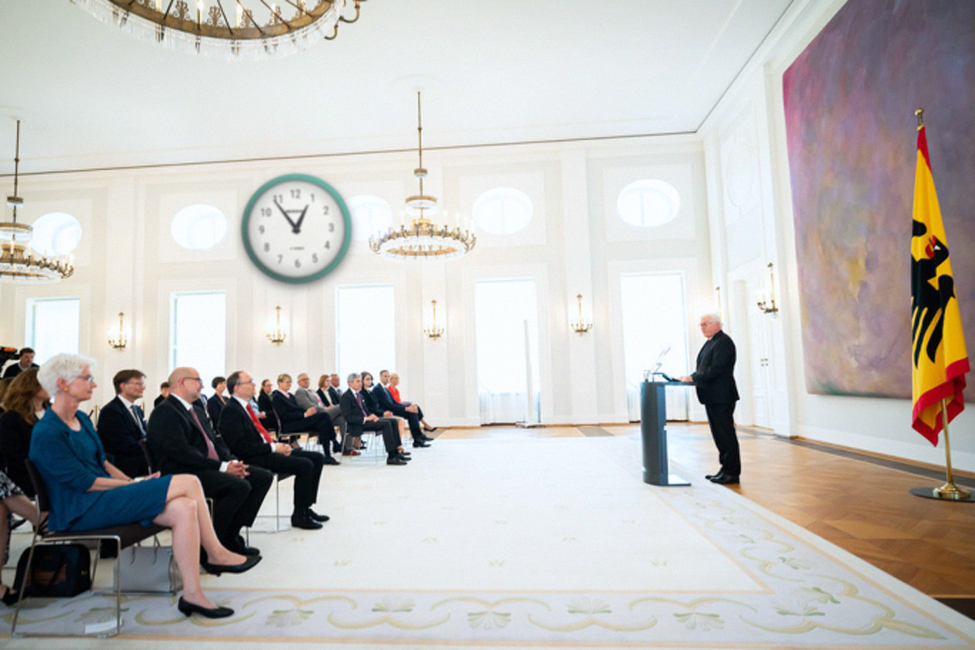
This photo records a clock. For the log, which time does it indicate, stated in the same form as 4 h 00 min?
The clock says 12 h 54 min
